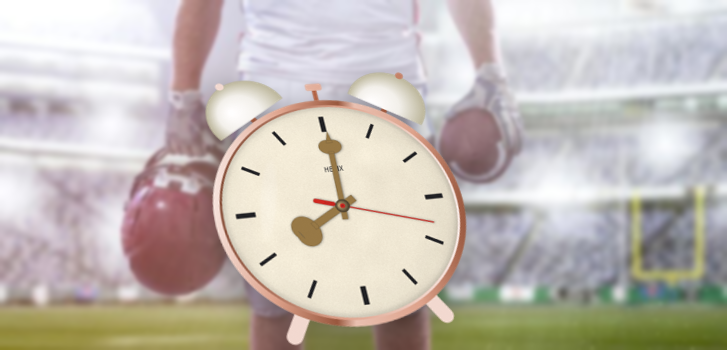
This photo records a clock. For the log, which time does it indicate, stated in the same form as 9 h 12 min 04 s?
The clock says 8 h 00 min 18 s
